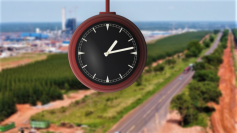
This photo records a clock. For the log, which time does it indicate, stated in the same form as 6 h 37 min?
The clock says 1 h 13 min
